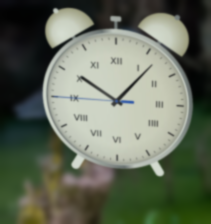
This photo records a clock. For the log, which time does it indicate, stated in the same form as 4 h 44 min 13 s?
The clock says 10 h 06 min 45 s
